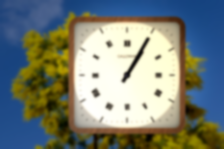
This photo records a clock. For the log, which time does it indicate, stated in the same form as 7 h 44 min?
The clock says 1 h 05 min
